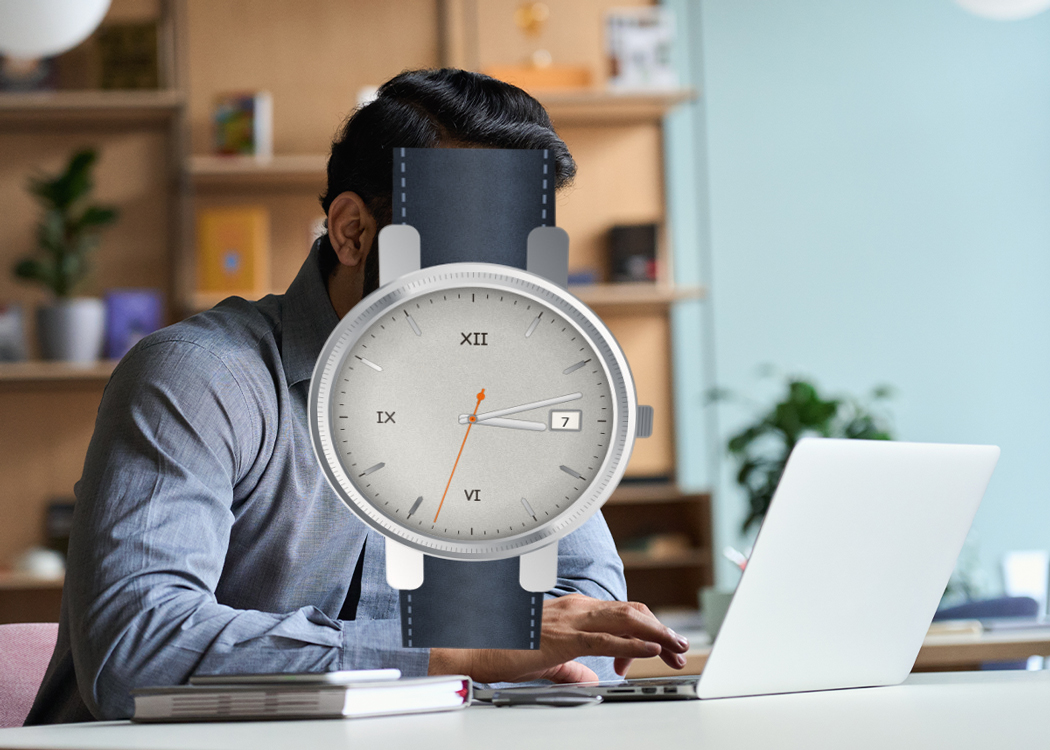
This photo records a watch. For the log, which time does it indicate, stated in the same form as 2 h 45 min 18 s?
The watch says 3 h 12 min 33 s
